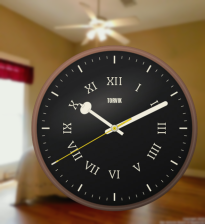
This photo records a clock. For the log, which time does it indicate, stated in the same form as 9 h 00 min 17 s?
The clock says 10 h 10 min 40 s
